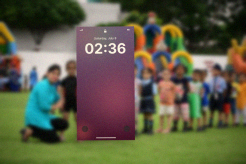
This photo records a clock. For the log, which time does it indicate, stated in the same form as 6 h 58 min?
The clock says 2 h 36 min
